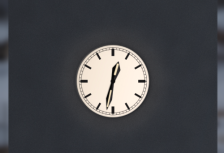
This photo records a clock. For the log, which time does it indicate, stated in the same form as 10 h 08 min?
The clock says 12 h 32 min
